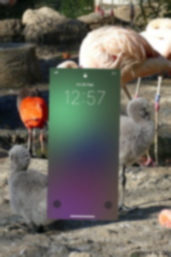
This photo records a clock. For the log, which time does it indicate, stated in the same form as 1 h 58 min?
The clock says 12 h 57 min
